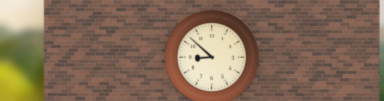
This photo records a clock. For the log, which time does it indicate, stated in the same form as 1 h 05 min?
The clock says 8 h 52 min
